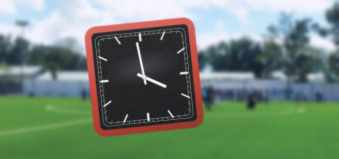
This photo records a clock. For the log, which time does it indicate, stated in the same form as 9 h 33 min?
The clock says 3 h 59 min
